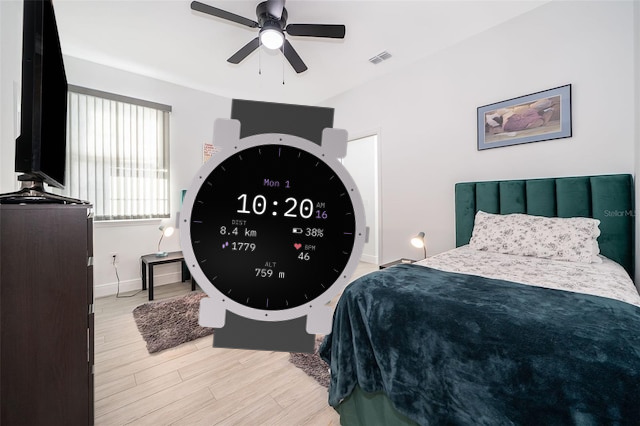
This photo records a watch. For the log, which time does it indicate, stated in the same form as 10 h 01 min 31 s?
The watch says 10 h 20 min 16 s
